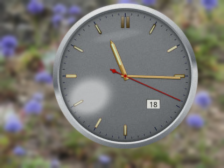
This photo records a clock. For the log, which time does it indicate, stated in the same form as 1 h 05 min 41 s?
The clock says 11 h 15 min 19 s
